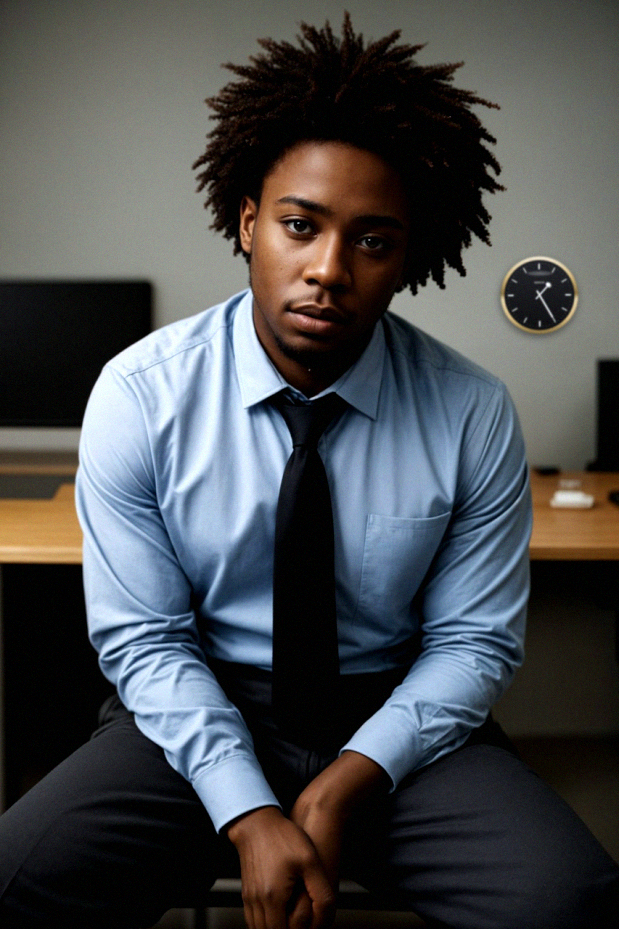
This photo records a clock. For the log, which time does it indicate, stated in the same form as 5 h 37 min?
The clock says 1 h 25 min
